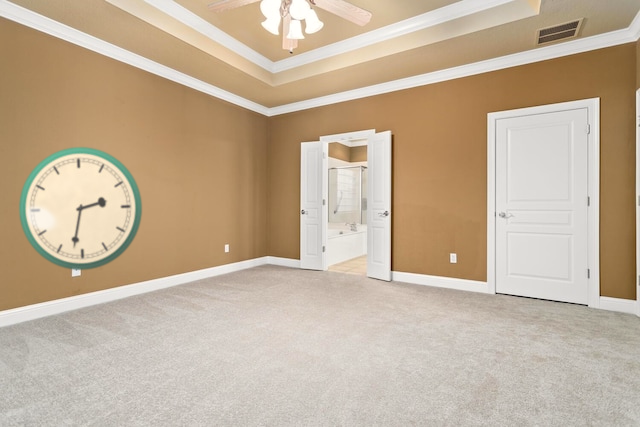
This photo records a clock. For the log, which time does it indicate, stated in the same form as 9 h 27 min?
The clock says 2 h 32 min
